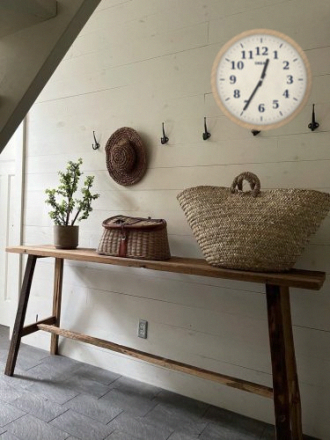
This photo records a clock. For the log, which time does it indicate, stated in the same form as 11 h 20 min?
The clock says 12 h 35 min
